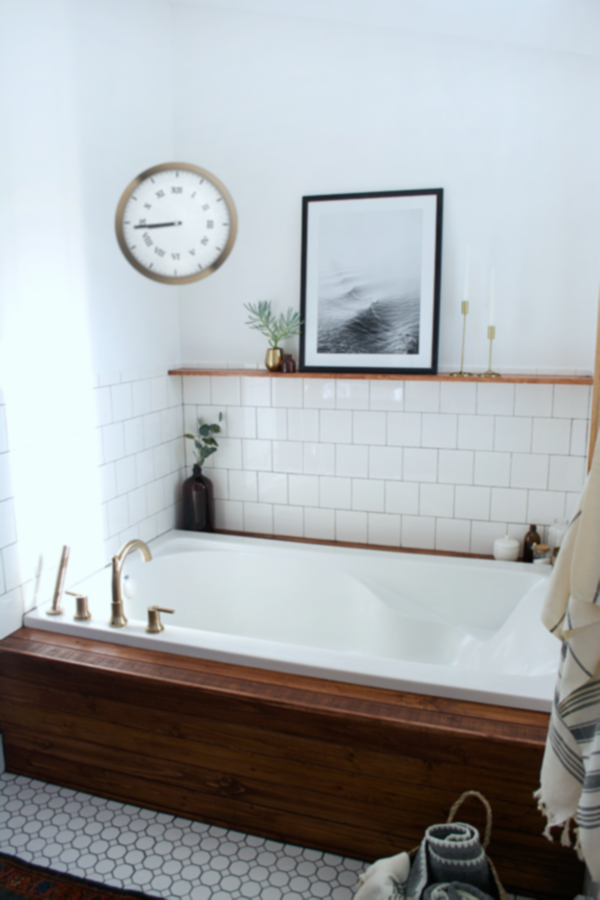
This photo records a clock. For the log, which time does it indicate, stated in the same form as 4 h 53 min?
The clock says 8 h 44 min
